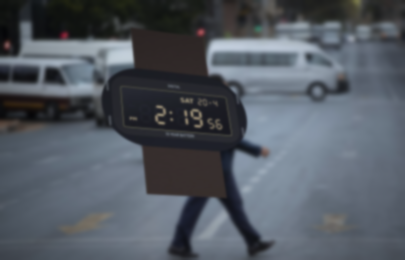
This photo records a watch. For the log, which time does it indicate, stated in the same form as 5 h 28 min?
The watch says 2 h 19 min
